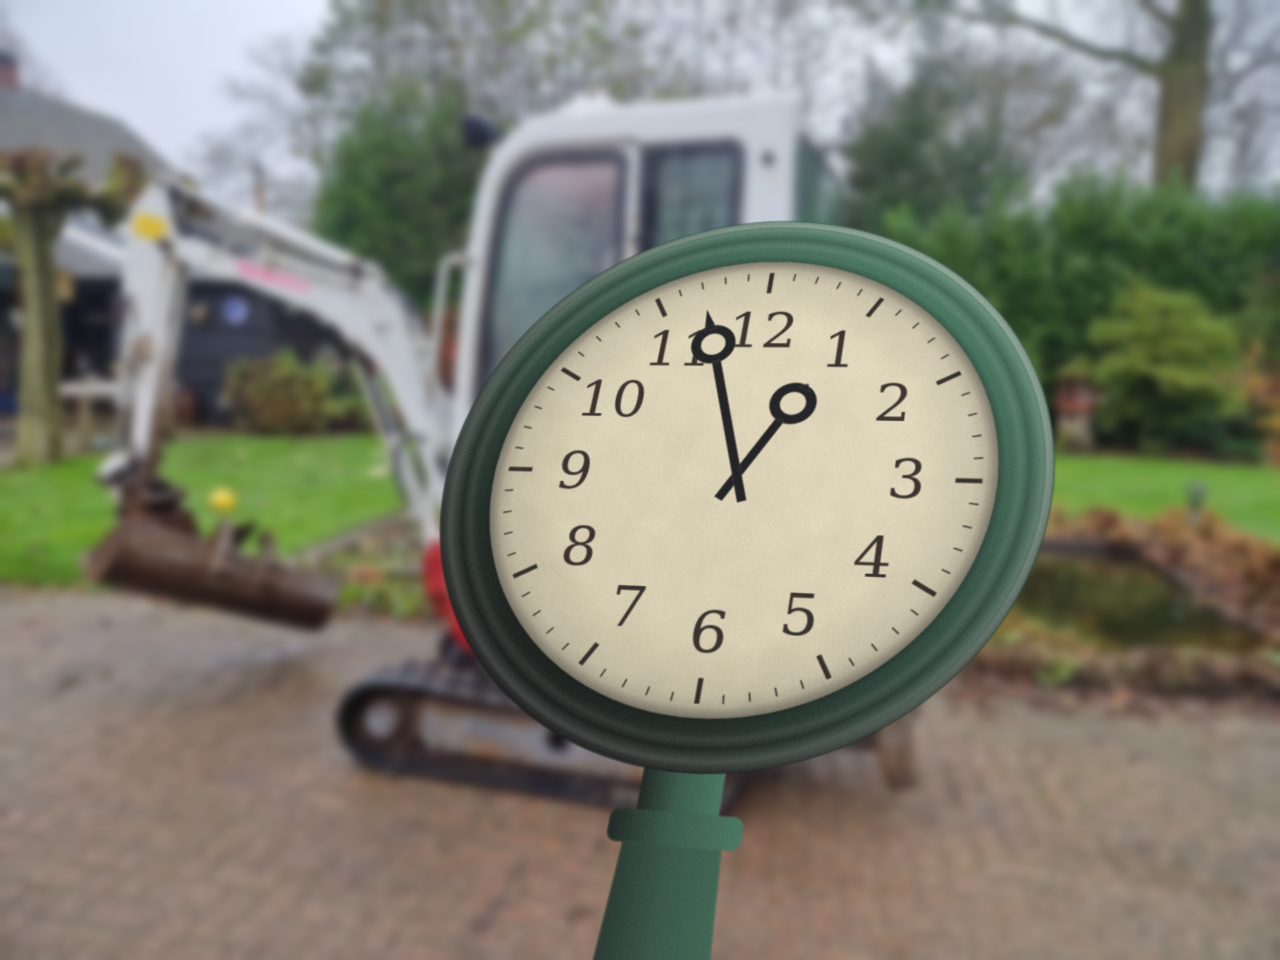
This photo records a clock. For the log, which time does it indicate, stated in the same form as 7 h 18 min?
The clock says 12 h 57 min
